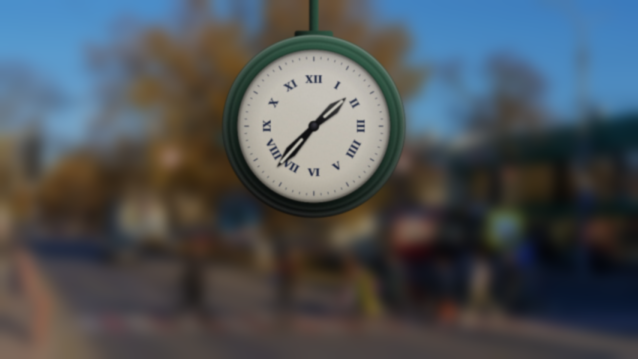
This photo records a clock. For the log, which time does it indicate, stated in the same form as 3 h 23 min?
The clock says 1 h 37 min
